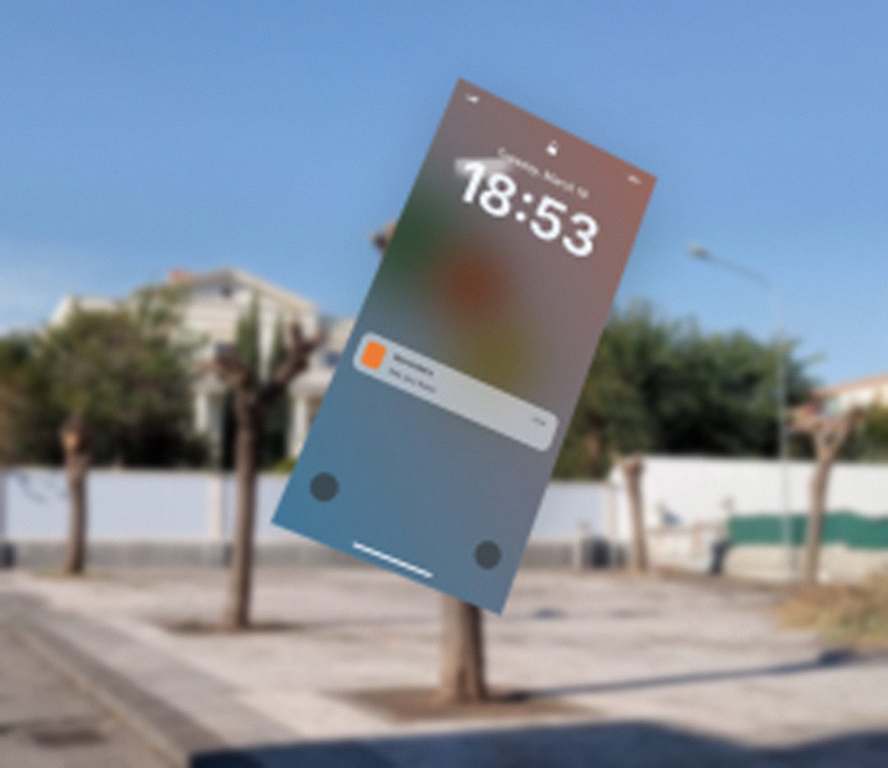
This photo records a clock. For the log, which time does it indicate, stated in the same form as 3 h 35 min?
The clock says 18 h 53 min
